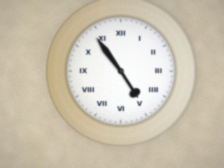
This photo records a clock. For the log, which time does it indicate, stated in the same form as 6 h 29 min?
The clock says 4 h 54 min
